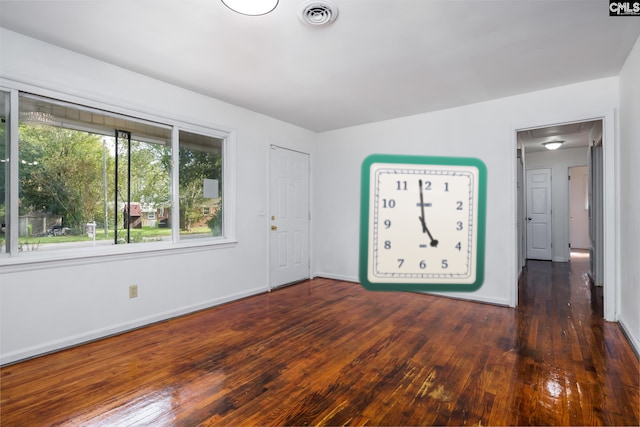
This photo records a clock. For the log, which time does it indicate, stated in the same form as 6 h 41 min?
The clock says 4 h 59 min
